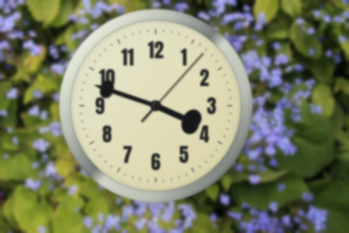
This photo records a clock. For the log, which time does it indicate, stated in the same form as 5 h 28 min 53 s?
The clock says 3 h 48 min 07 s
